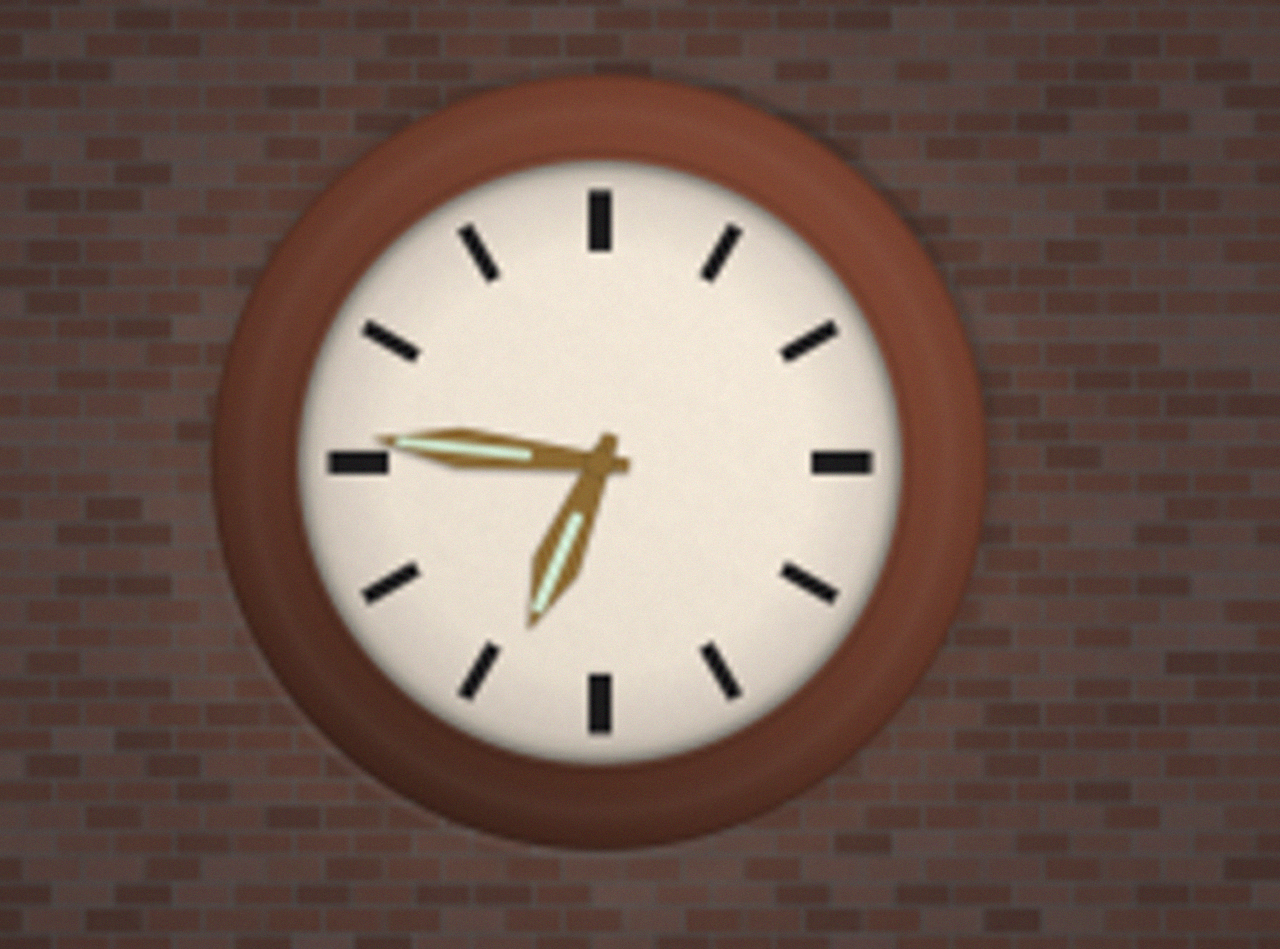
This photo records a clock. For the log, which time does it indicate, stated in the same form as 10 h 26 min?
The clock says 6 h 46 min
